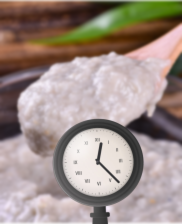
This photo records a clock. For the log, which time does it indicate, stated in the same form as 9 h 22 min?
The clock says 12 h 23 min
